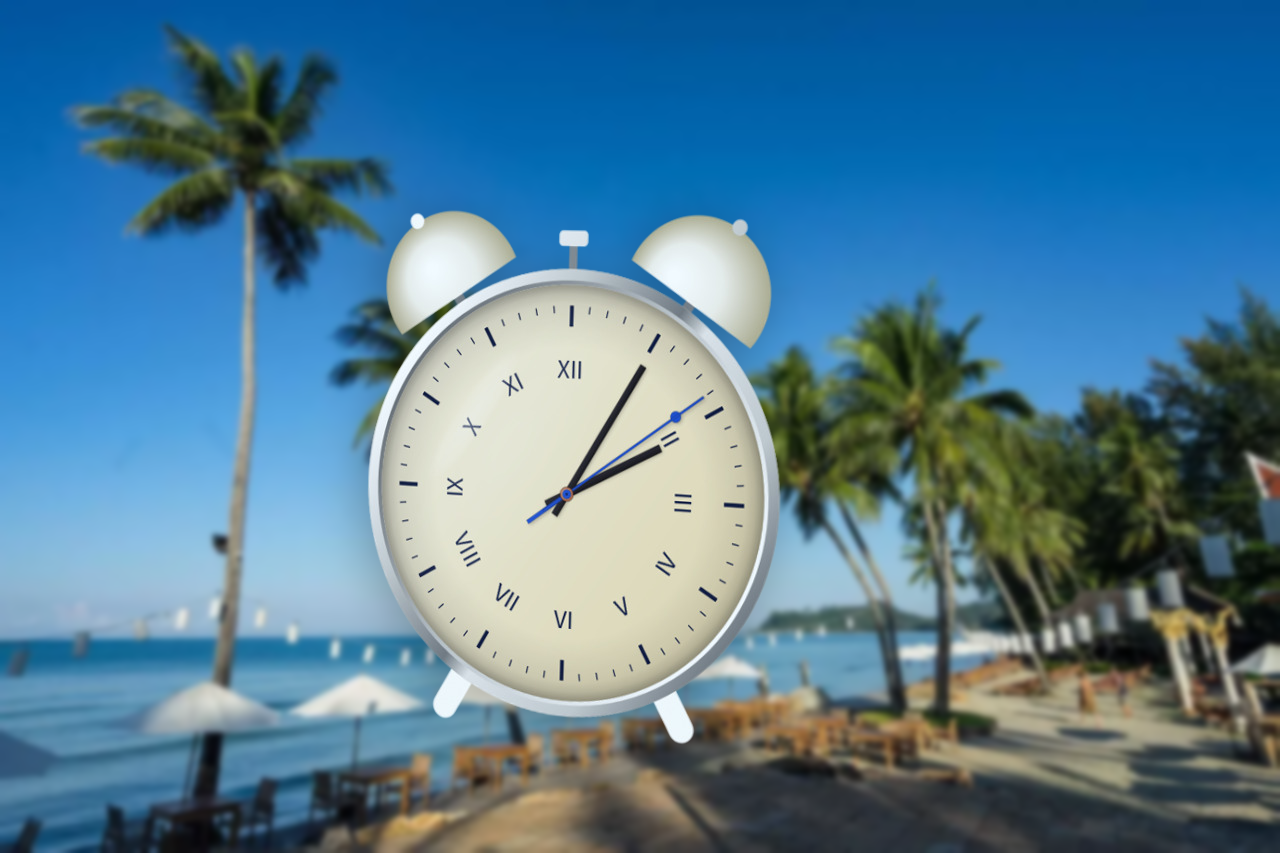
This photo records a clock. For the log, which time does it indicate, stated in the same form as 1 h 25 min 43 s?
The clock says 2 h 05 min 09 s
